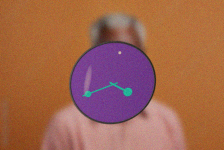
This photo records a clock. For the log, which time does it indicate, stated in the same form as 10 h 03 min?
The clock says 3 h 40 min
